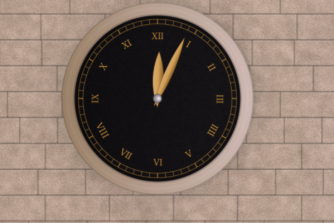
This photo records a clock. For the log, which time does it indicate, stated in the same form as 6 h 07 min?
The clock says 12 h 04 min
